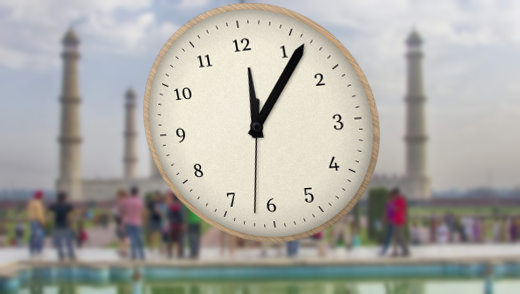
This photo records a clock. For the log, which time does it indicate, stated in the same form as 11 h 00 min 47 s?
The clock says 12 h 06 min 32 s
